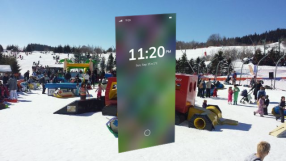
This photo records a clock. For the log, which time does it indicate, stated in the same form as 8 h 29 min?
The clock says 11 h 20 min
